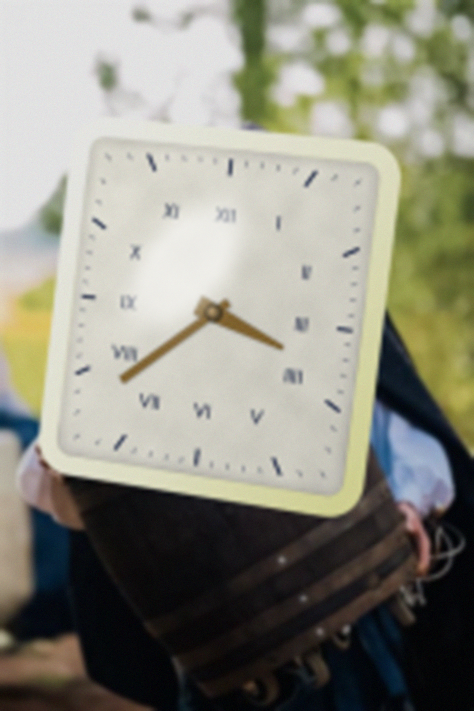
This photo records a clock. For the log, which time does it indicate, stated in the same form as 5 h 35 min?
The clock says 3 h 38 min
